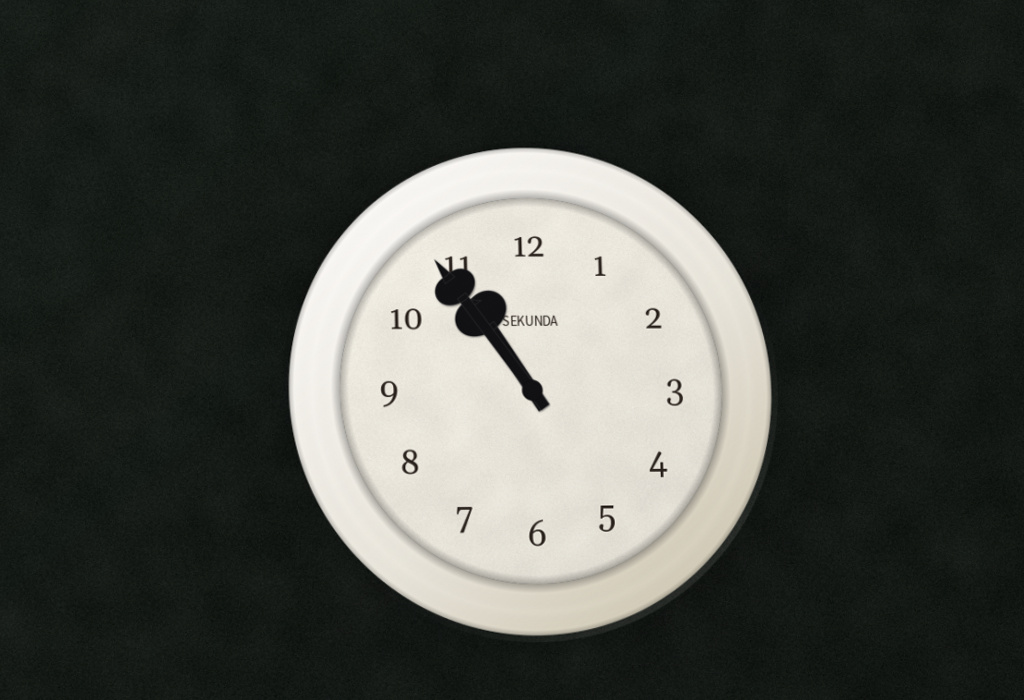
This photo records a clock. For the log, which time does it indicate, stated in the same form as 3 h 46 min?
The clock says 10 h 54 min
